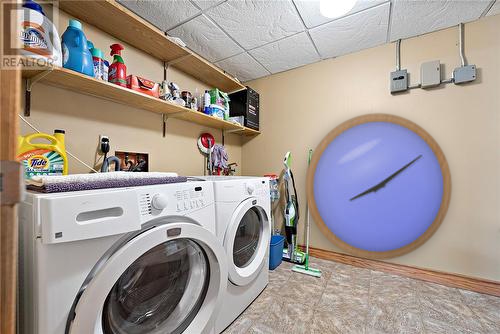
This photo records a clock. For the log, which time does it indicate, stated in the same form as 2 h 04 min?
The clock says 8 h 09 min
